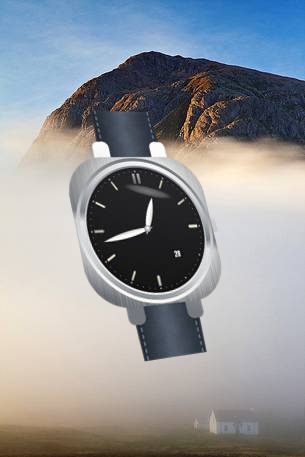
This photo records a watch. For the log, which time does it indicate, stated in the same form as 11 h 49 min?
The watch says 12 h 43 min
